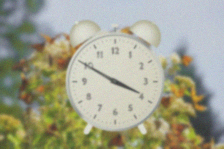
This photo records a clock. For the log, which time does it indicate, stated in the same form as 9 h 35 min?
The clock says 3 h 50 min
